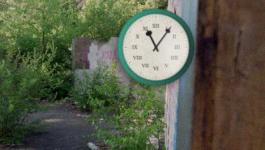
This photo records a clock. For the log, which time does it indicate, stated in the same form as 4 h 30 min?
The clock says 11 h 06 min
